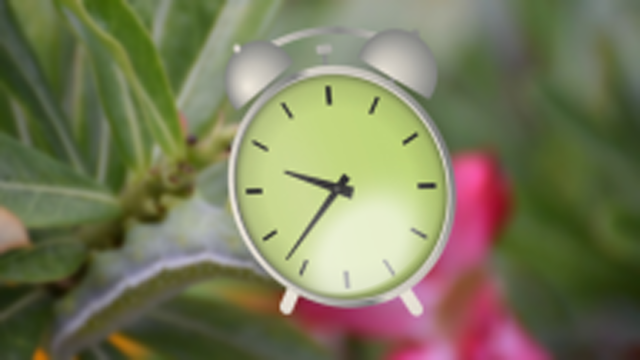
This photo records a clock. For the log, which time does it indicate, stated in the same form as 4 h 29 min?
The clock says 9 h 37 min
